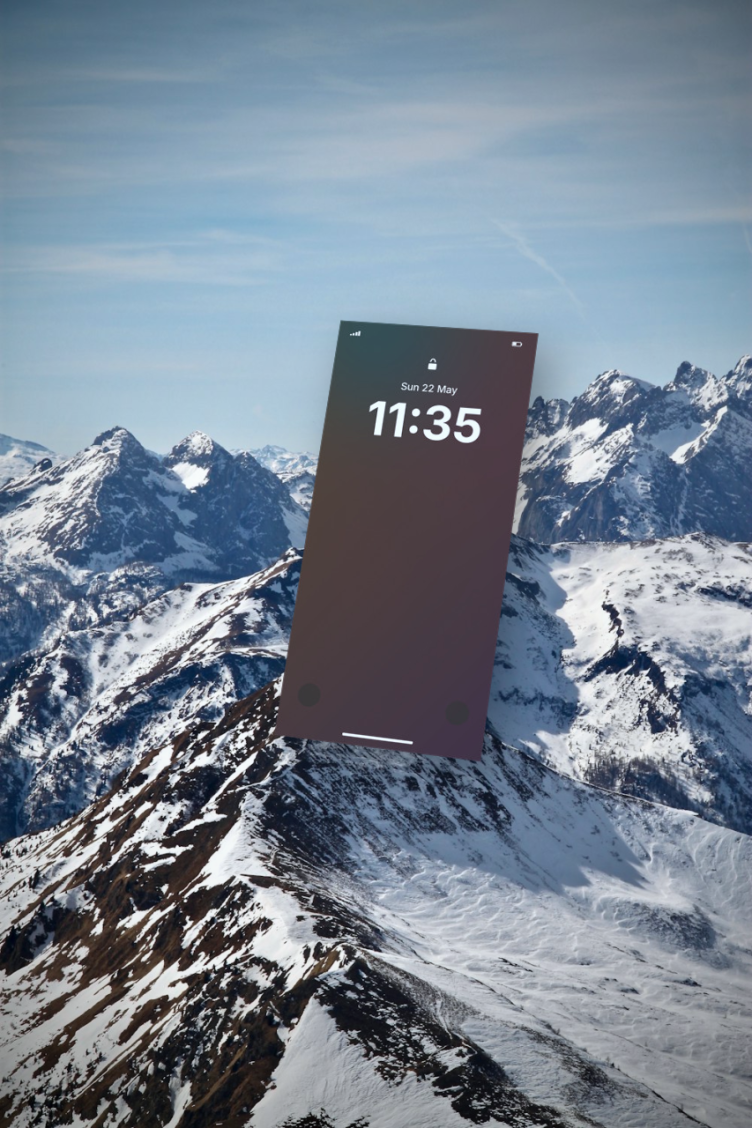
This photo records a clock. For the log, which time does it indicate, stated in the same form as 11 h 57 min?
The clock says 11 h 35 min
